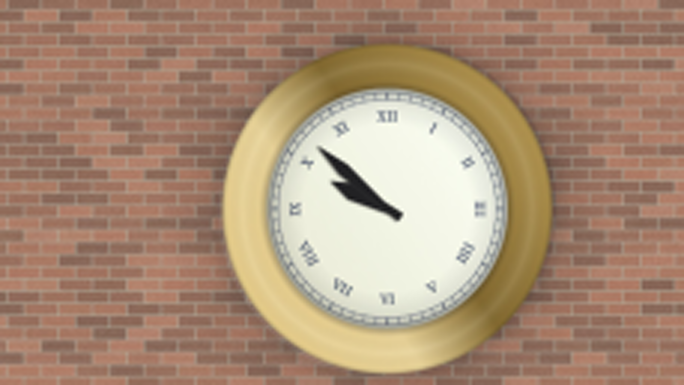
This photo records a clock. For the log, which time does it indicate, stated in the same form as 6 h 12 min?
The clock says 9 h 52 min
